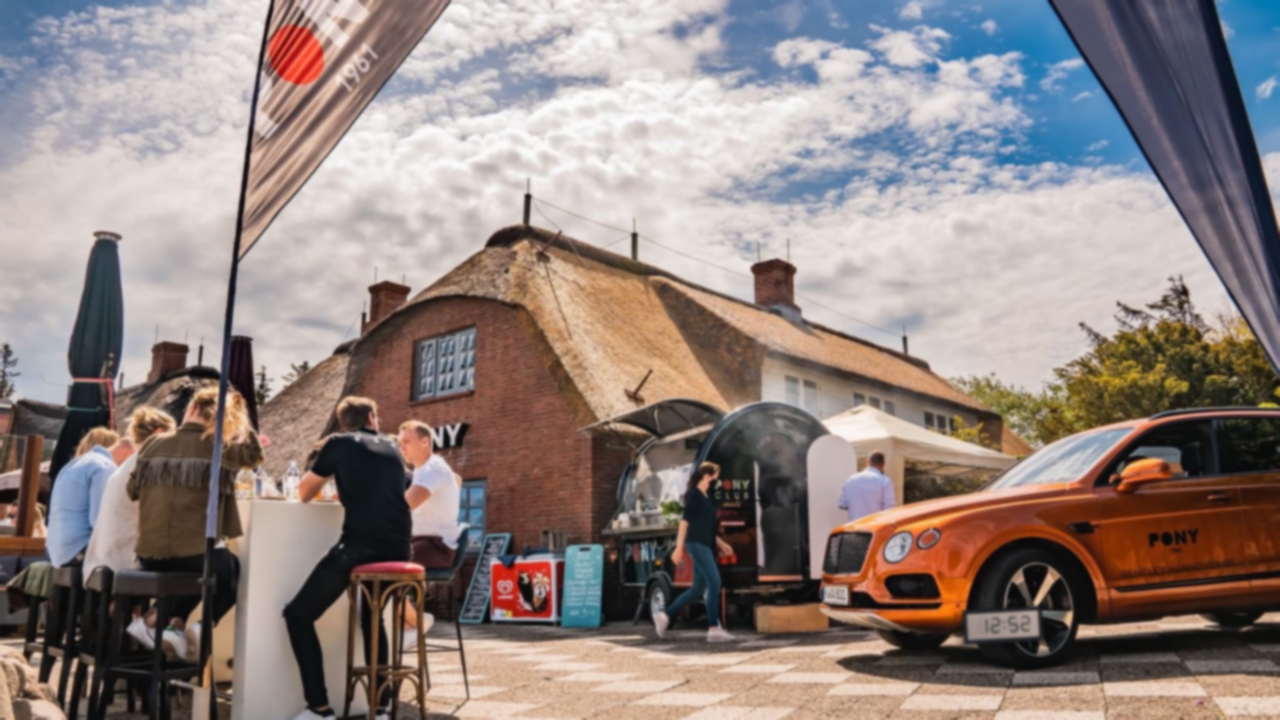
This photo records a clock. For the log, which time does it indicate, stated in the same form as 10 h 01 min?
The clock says 12 h 52 min
